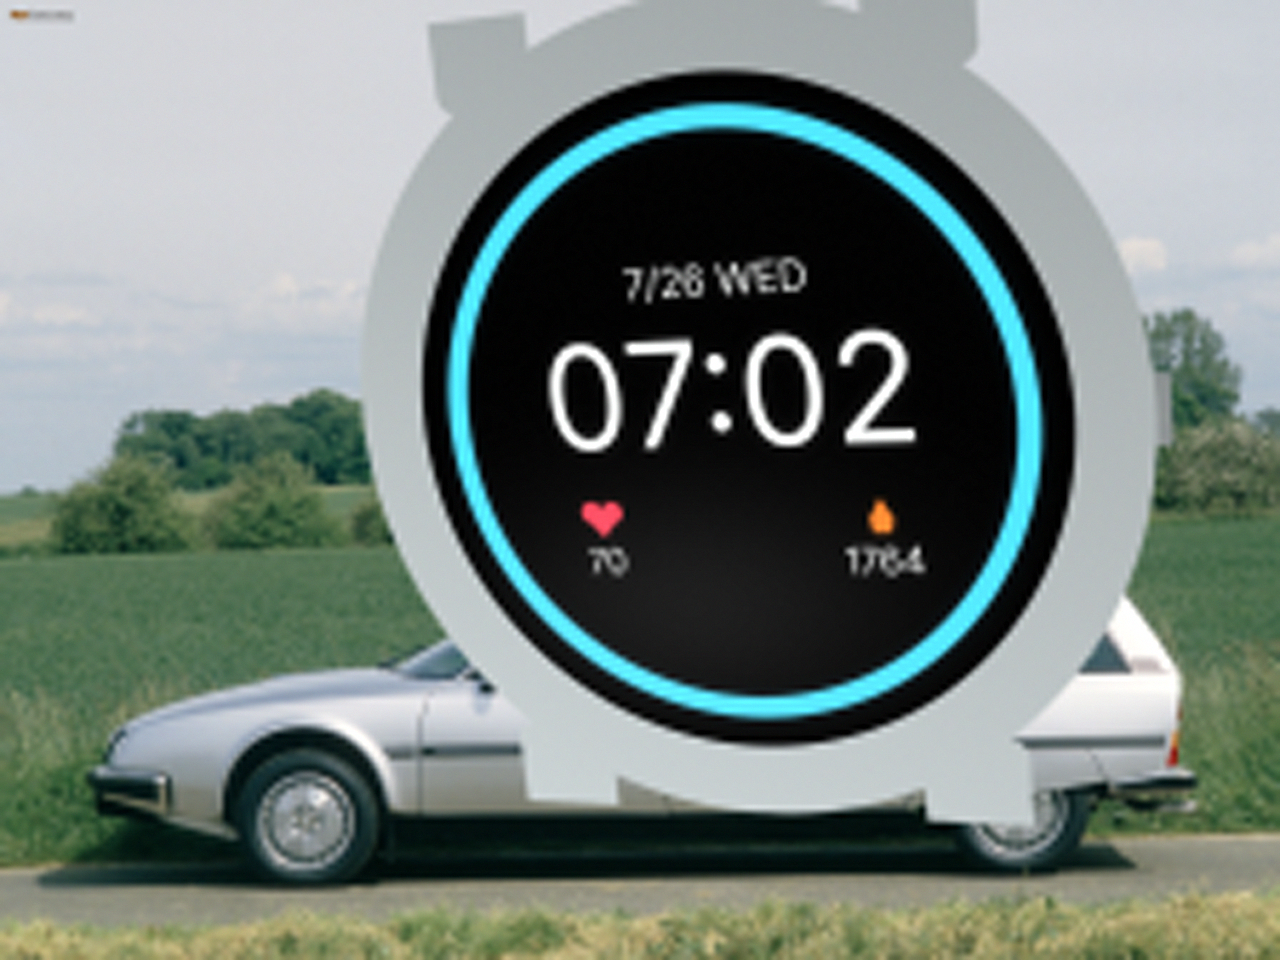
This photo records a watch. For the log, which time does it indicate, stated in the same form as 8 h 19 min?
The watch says 7 h 02 min
